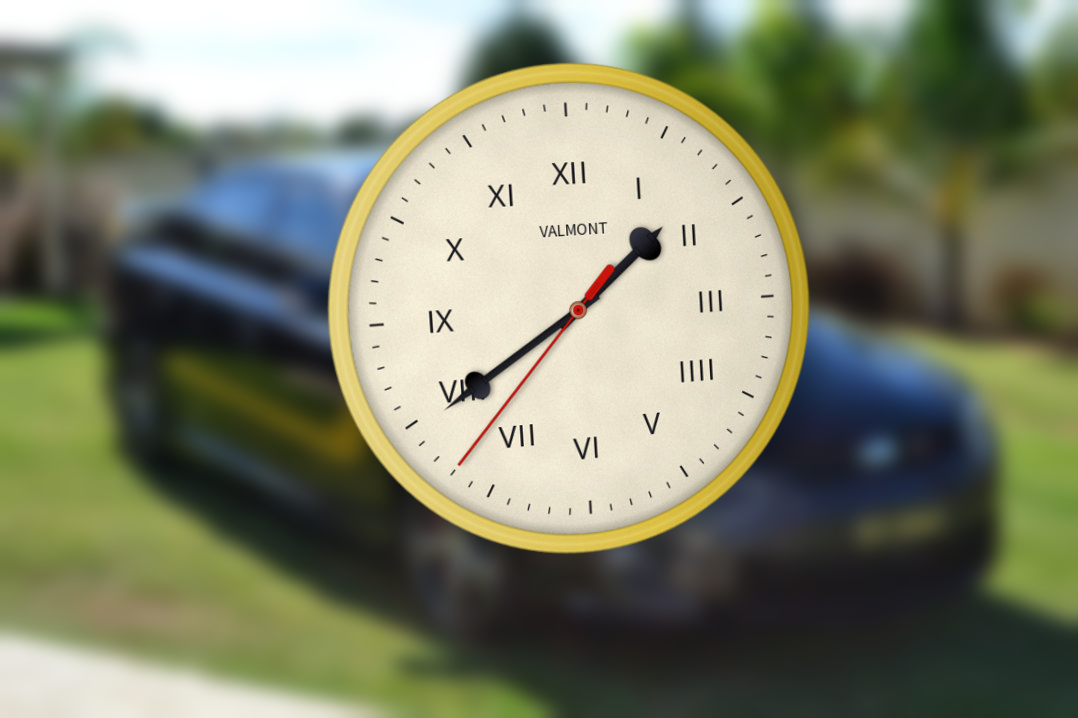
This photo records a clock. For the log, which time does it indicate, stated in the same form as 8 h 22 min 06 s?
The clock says 1 h 39 min 37 s
